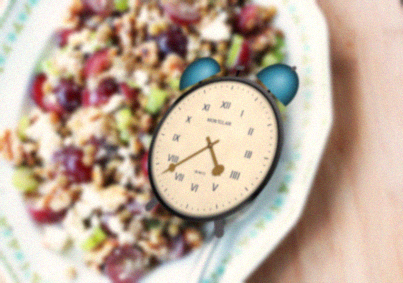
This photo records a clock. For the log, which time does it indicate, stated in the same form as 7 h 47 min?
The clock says 4 h 38 min
